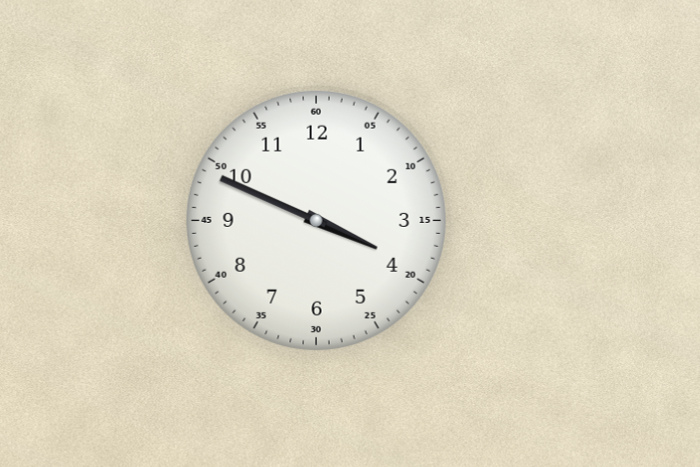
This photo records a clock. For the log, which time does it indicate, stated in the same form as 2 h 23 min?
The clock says 3 h 49 min
